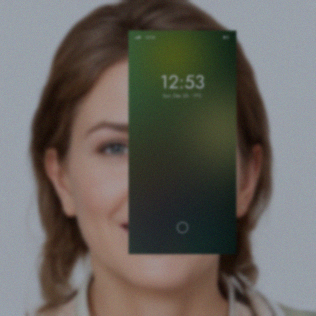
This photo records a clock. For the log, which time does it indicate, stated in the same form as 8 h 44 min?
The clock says 12 h 53 min
